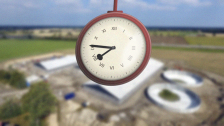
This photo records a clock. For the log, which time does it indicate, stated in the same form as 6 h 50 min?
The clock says 7 h 46 min
